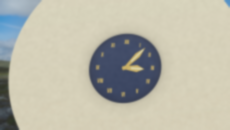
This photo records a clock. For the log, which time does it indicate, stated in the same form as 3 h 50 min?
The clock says 3 h 07 min
